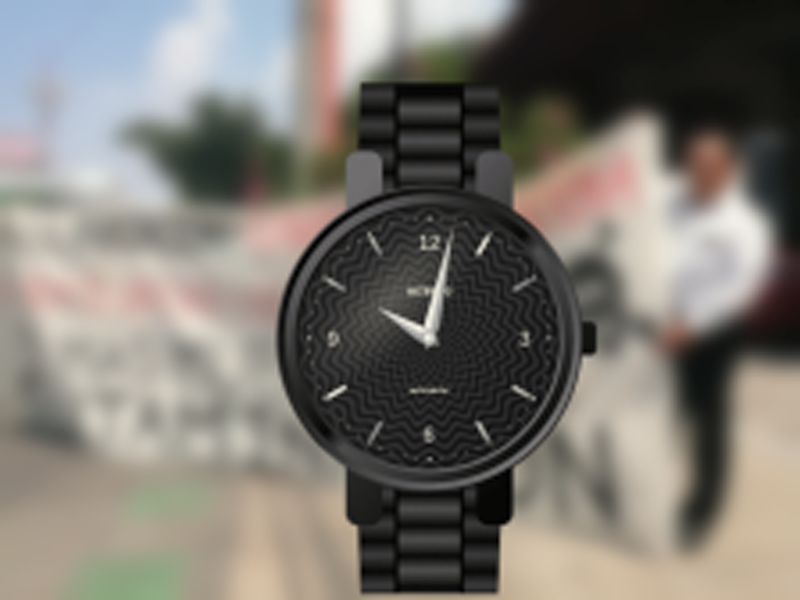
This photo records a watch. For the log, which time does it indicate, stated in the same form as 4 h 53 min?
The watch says 10 h 02 min
